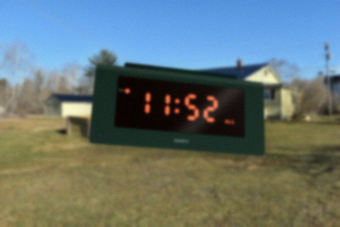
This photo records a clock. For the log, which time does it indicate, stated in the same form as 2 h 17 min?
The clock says 11 h 52 min
